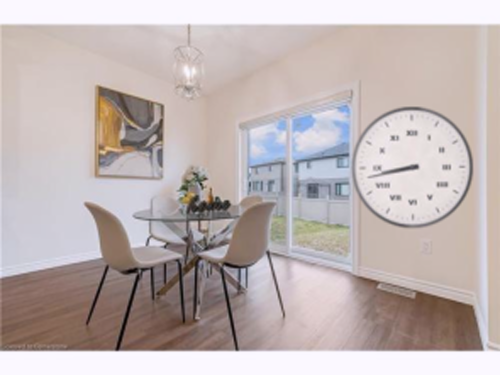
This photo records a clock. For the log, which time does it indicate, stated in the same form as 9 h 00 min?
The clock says 8 h 43 min
